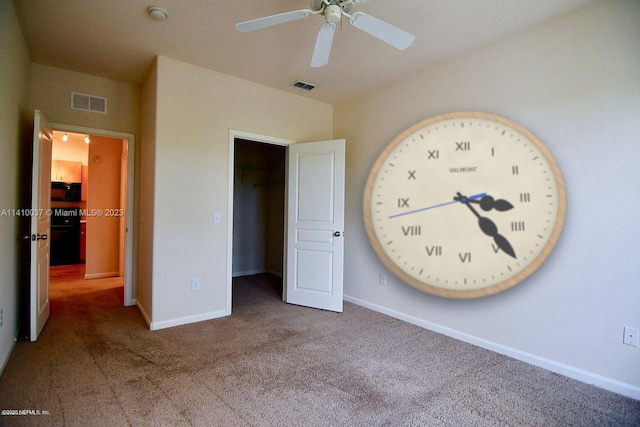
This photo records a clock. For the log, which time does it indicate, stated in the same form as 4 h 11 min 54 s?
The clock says 3 h 23 min 43 s
